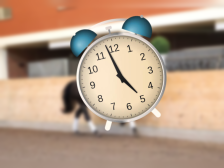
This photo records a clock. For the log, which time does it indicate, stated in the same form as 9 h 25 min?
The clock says 4 h 58 min
